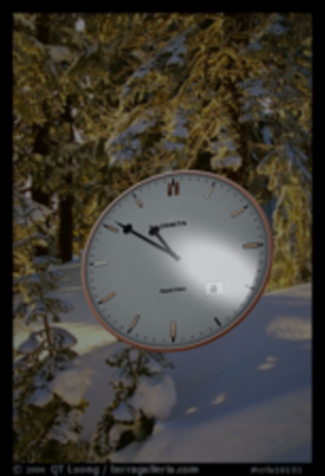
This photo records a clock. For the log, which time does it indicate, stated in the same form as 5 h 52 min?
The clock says 10 h 51 min
